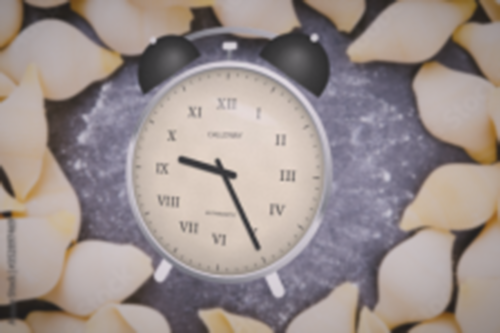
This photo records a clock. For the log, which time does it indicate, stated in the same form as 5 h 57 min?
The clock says 9 h 25 min
